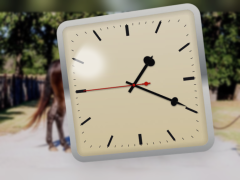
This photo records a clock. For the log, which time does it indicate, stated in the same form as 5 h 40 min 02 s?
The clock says 1 h 19 min 45 s
